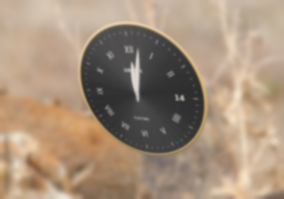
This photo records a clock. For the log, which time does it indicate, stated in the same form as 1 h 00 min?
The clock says 12 h 02 min
